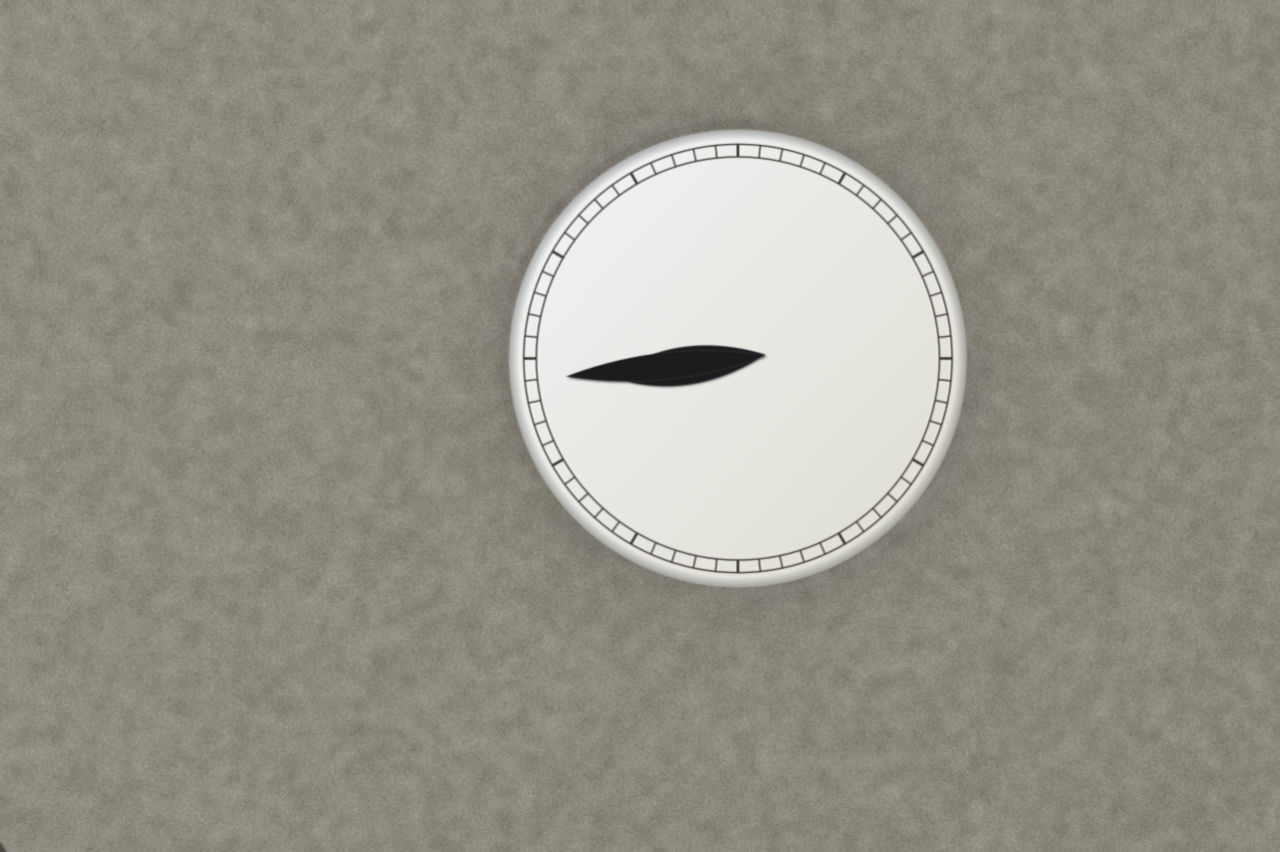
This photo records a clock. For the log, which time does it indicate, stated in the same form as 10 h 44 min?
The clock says 8 h 44 min
